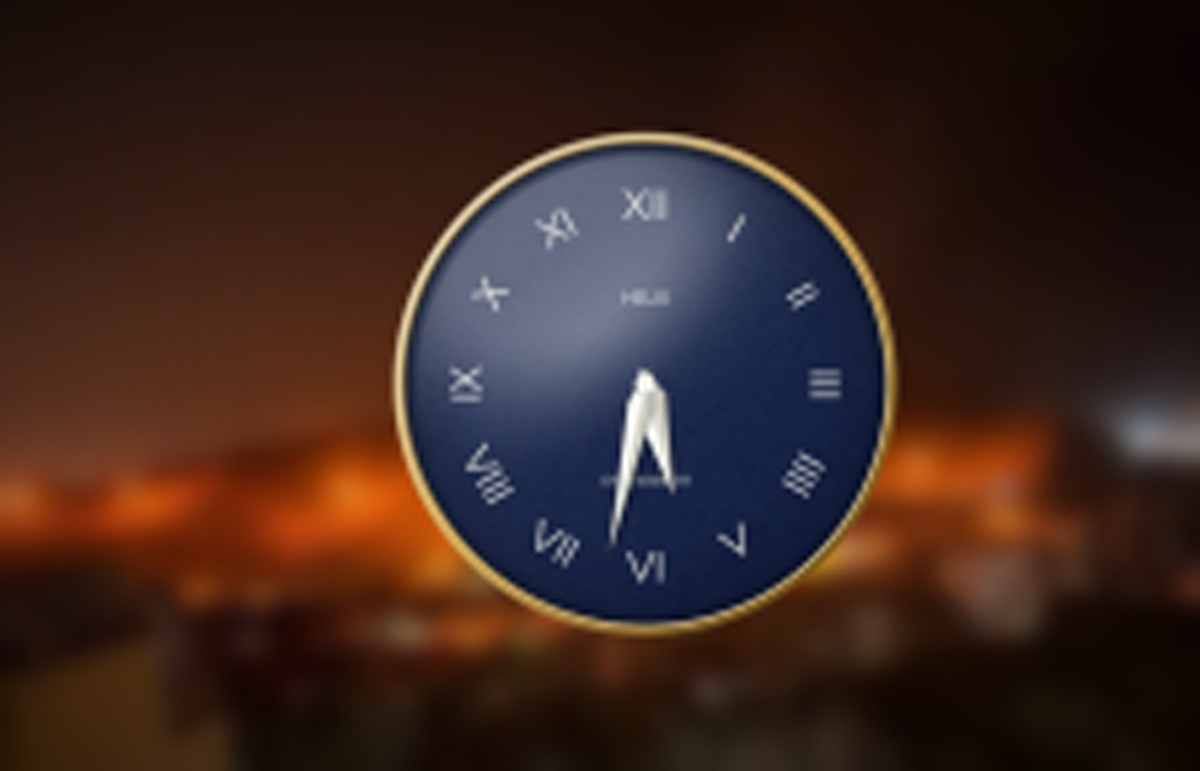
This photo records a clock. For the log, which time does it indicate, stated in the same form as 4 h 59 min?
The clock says 5 h 32 min
